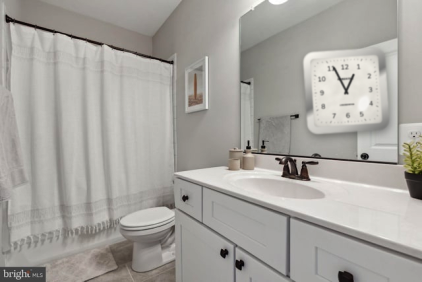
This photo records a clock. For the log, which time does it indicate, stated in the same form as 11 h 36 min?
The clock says 12 h 56 min
